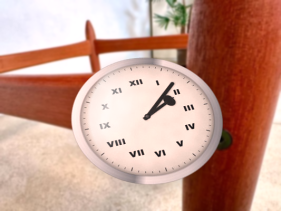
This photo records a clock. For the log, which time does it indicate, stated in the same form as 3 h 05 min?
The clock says 2 h 08 min
